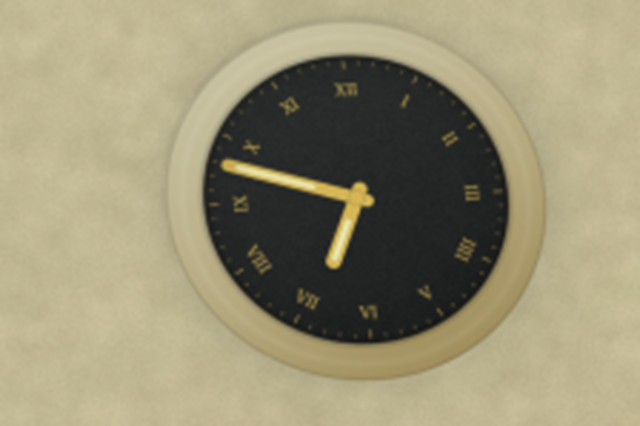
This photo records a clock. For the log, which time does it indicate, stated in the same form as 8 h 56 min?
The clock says 6 h 48 min
